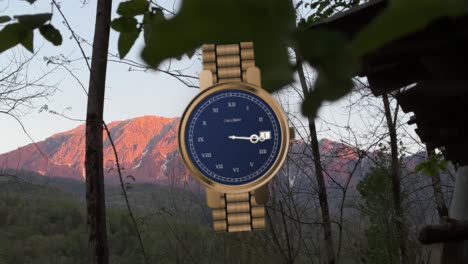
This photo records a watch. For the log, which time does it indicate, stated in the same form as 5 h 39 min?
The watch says 3 h 16 min
